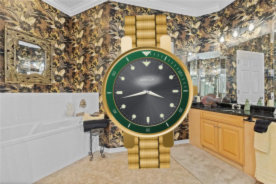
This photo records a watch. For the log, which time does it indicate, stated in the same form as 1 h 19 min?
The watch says 3 h 43 min
